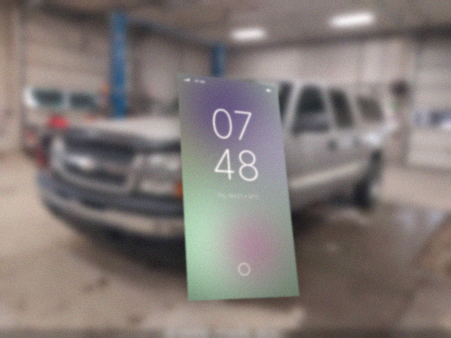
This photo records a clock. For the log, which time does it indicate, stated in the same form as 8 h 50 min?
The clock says 7 h 48 min
